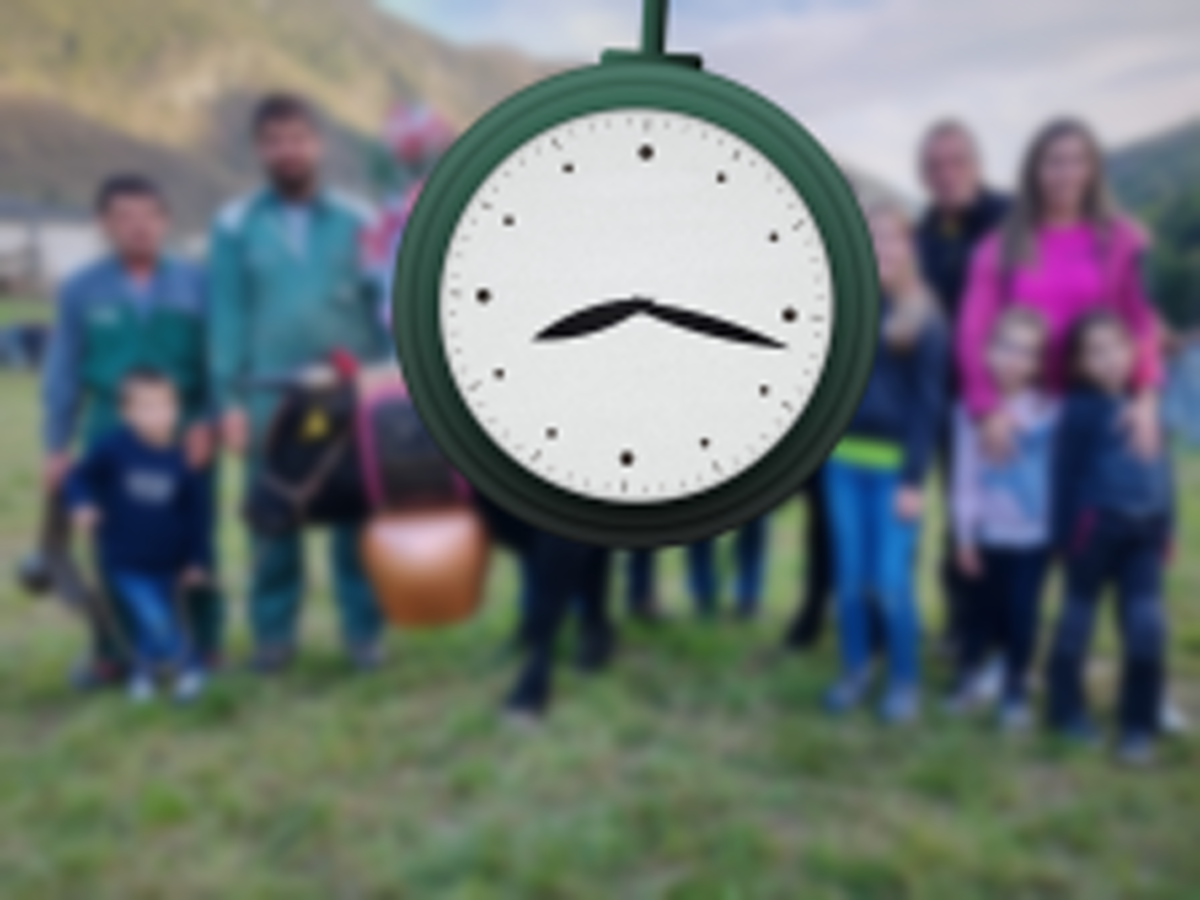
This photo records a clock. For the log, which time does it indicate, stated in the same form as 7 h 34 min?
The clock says 8 h 17 min
